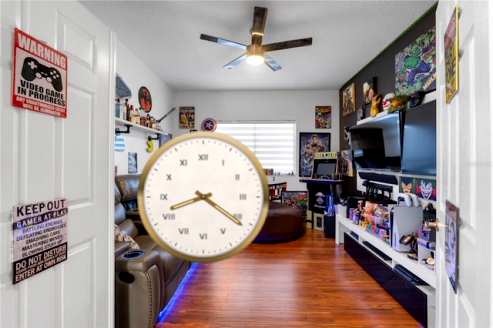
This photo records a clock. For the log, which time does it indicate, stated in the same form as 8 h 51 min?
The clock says 8 h 21 min
